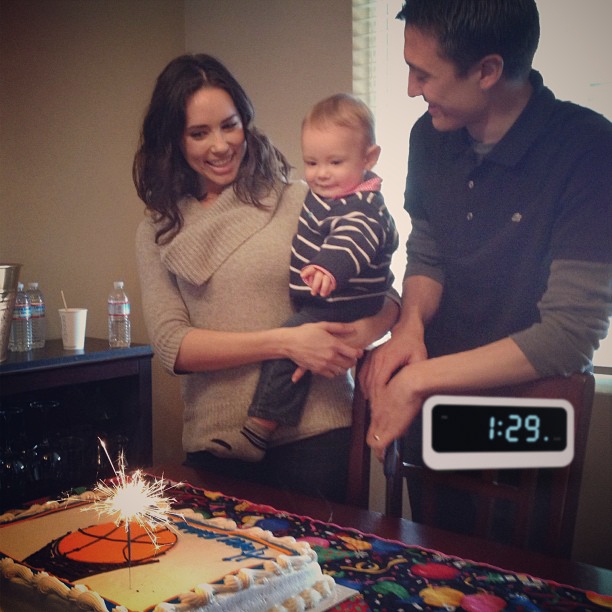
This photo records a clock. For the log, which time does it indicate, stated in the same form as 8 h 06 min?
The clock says 1 h 29 min
